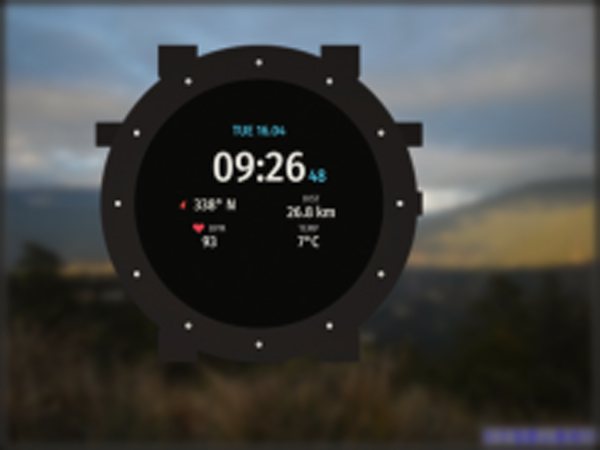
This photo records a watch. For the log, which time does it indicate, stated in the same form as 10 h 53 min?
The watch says 9 h 26 min
